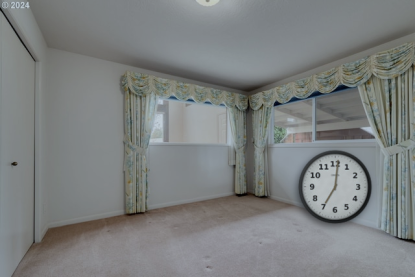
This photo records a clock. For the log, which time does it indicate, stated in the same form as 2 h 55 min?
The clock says 7 h 01 min
